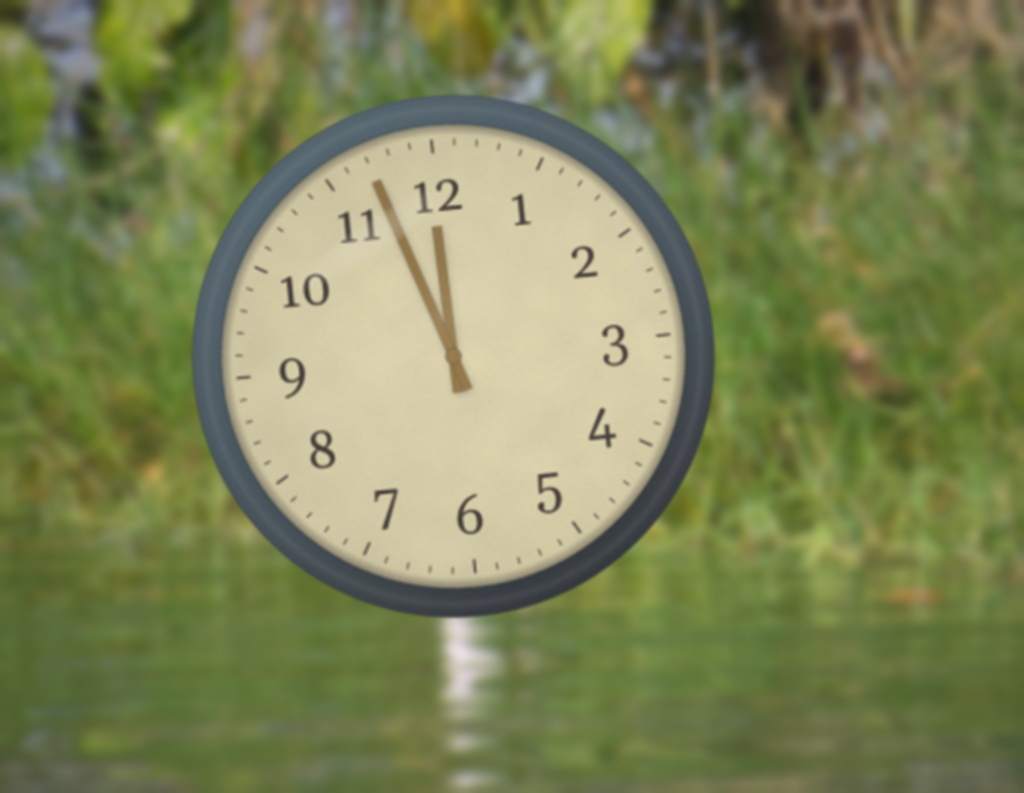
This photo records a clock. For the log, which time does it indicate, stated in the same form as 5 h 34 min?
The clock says 11 h 57 min
